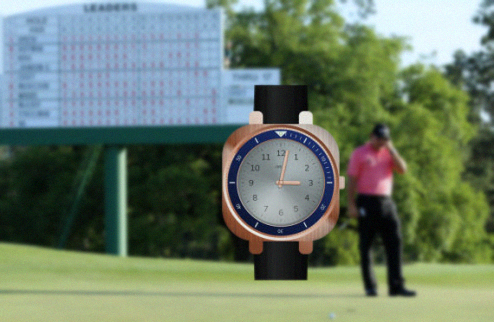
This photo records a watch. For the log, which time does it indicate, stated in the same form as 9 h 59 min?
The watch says 3 h 02 min
